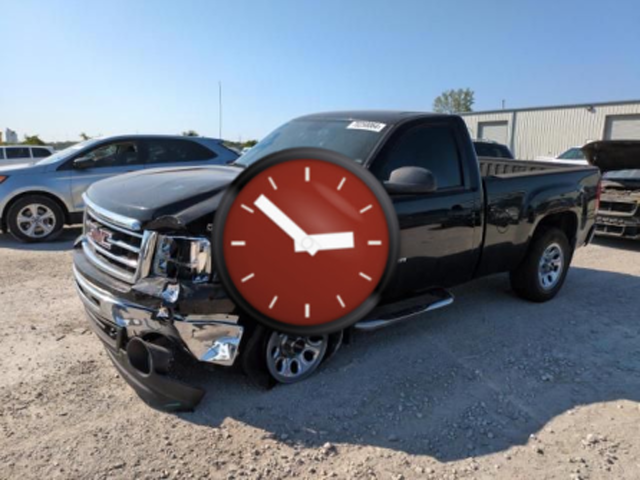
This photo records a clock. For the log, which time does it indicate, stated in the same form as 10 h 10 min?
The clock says 2 h 52 min
